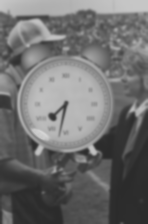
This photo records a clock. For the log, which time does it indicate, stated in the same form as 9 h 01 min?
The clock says 7 h 32 min
